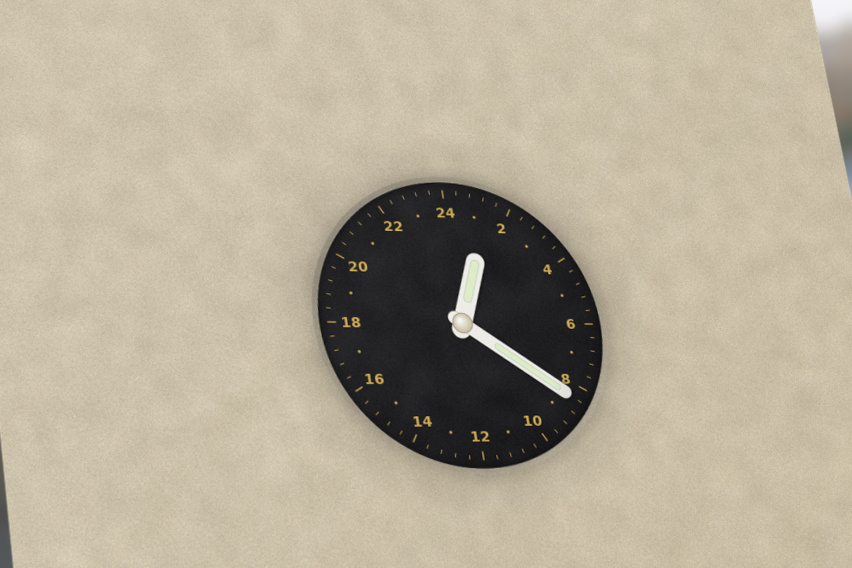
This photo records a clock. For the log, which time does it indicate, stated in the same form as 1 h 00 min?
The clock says 1 h 21 min
